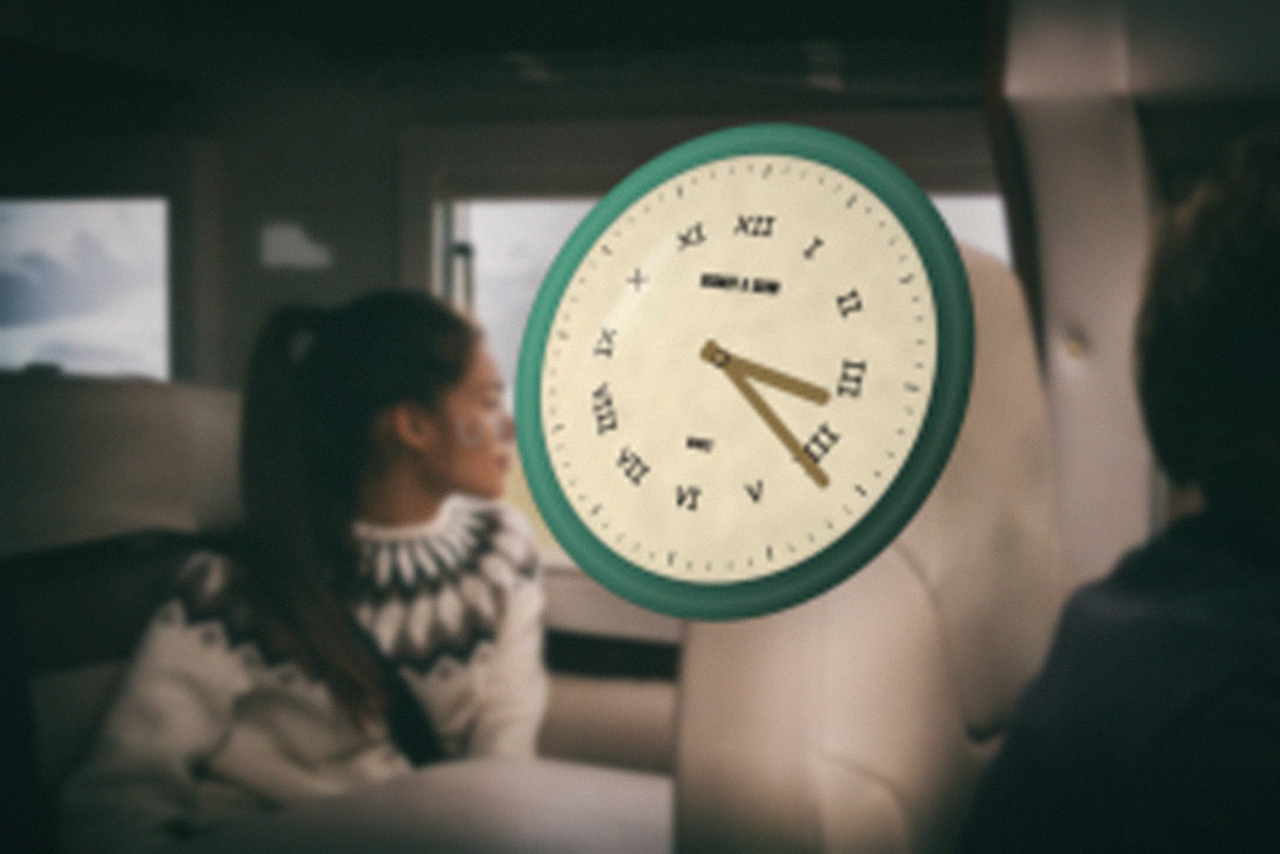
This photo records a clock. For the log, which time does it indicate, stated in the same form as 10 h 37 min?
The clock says 3 h 21 min
